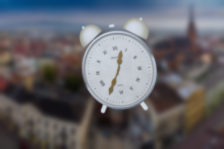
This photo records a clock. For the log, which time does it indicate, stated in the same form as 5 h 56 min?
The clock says 12 h 35 min
